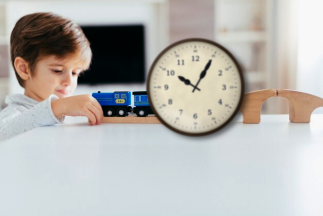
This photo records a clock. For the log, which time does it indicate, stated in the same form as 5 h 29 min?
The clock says 10 h 05 min
